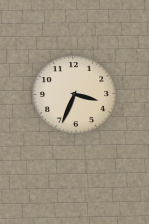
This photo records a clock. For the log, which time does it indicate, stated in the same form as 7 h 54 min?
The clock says 3 h 34 min
